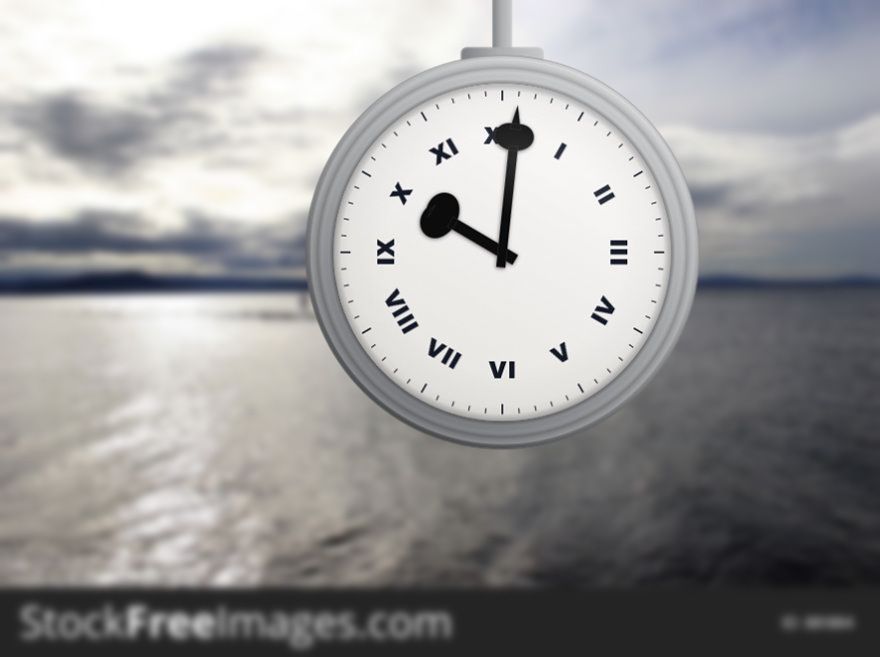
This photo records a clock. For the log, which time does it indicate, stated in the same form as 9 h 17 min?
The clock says 10 h 01 min
